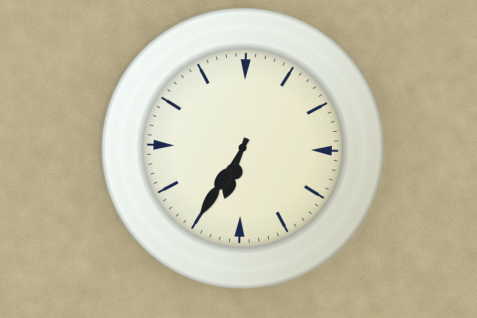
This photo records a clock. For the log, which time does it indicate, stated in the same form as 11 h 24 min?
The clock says 6 h 35 min
